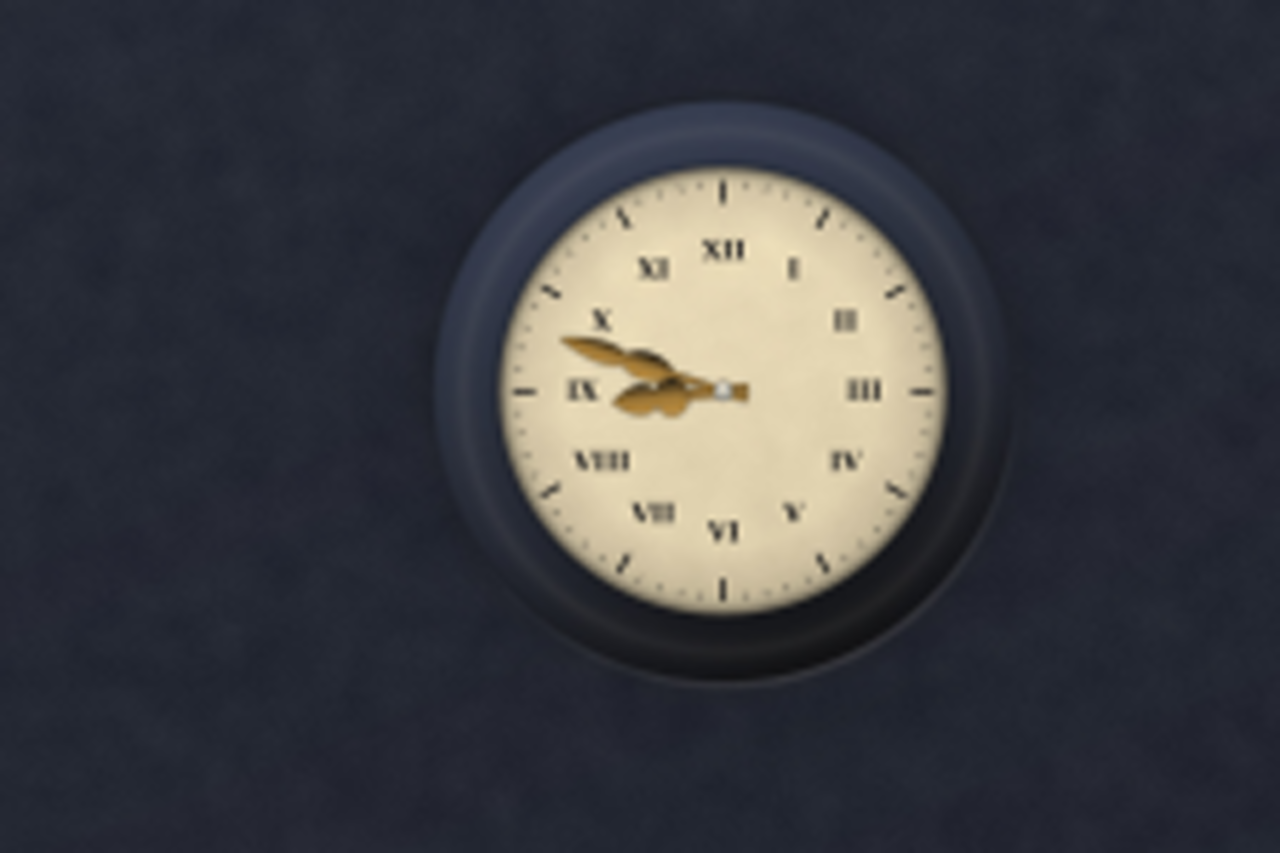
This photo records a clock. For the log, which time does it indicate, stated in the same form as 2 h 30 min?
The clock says 8 h 48 min
